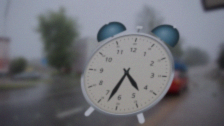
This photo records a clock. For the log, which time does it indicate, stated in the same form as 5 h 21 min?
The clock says 4 h 33 min
